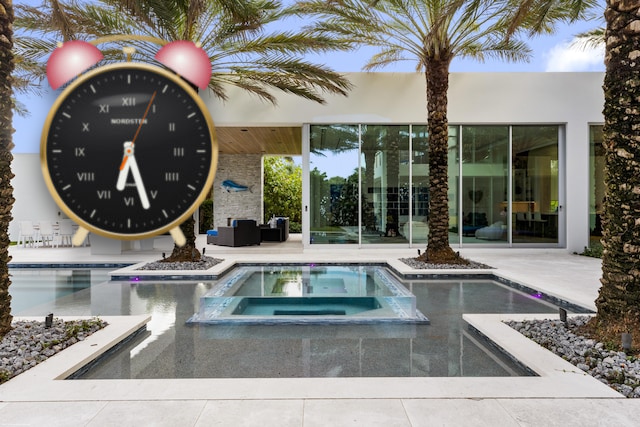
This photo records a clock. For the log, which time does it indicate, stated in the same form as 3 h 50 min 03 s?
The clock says 6 h 27 min 04 s
